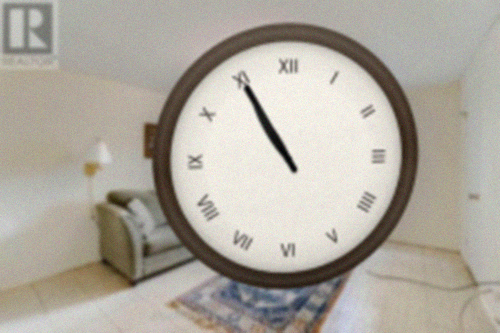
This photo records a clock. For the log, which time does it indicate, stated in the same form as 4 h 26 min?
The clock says 10 h 55 min
